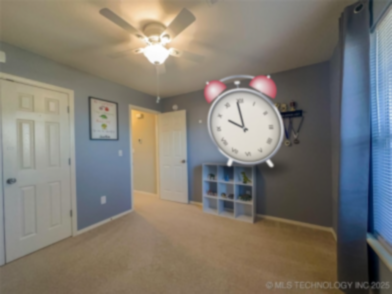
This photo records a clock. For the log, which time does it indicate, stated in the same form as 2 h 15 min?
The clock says 9 h 59 min
